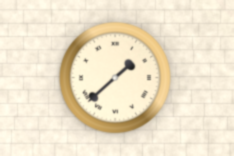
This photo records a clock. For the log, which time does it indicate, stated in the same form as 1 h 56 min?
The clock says 1 h 38 min
